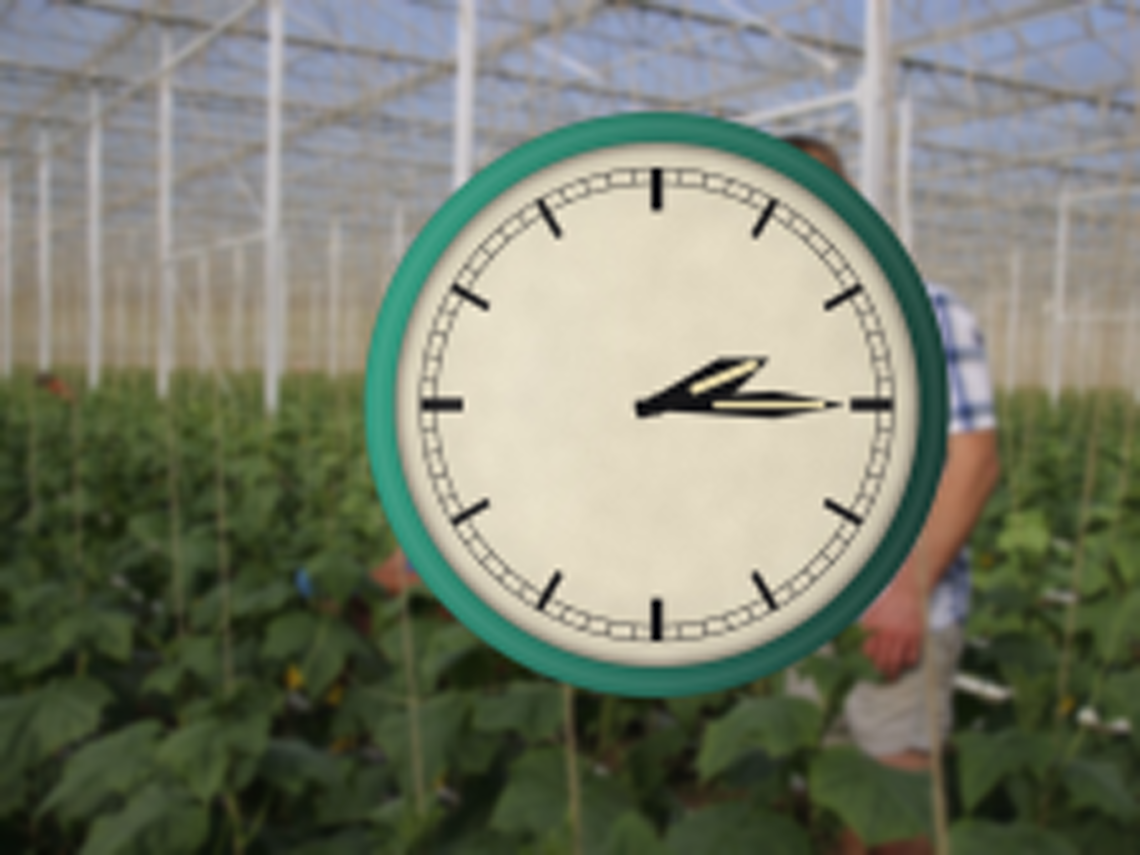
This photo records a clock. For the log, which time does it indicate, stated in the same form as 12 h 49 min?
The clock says 2 h 15 min
